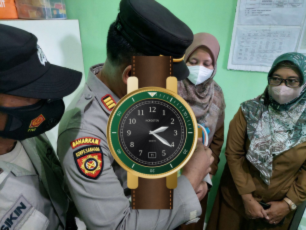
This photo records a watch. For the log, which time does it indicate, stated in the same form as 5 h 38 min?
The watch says 2 h 21 min
